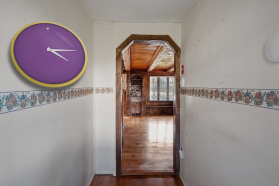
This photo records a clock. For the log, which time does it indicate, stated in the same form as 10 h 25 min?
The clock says 4 h 15 min
